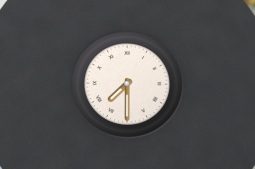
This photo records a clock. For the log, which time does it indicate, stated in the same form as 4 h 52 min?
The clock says 7 h 30 min
